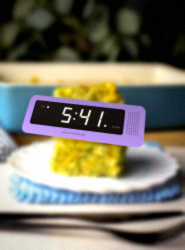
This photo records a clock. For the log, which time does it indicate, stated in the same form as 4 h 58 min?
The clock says 5 h 41 min
